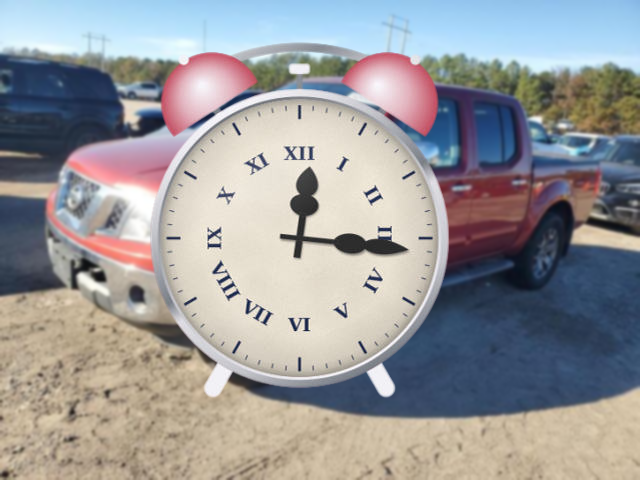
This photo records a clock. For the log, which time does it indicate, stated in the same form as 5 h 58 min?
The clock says 12 h 16 min
